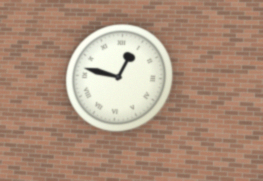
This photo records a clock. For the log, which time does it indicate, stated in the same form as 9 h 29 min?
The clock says 12 h 47 min
